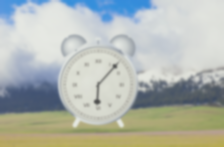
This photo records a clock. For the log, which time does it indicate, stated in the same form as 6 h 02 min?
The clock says 6 h 07 min
